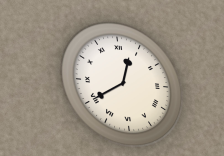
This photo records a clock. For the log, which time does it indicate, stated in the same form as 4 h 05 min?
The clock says 12 h 40 min
